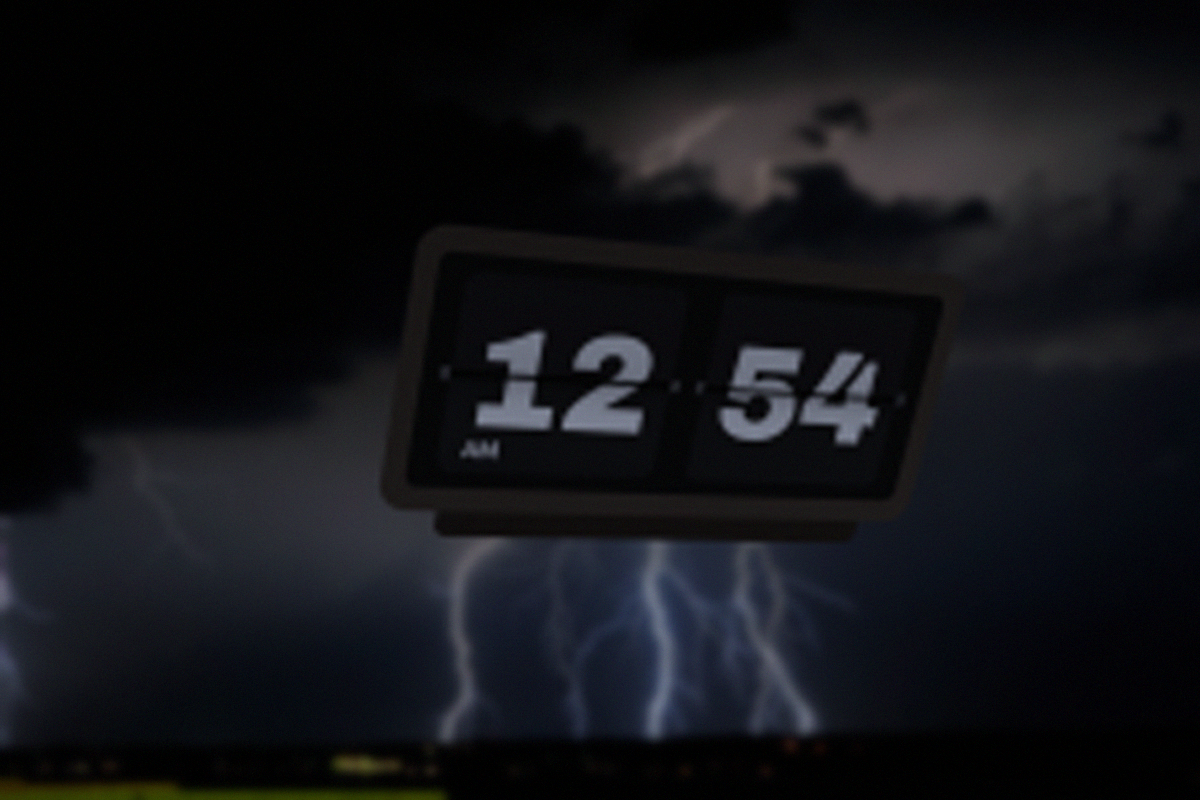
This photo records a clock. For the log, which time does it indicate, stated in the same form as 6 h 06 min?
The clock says 12 h 54 min
